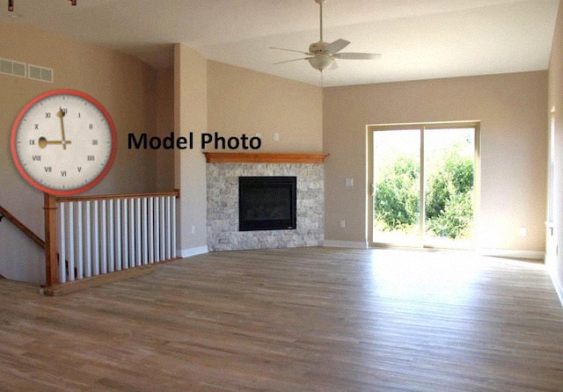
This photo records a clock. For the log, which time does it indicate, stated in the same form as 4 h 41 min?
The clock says 8 h 59 min
